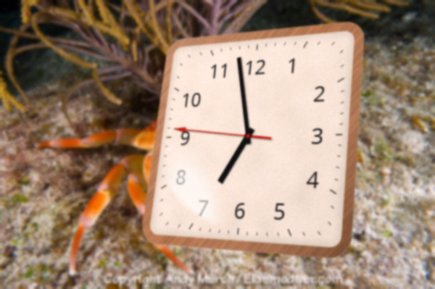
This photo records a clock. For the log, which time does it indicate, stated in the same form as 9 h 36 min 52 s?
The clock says 6 h 57 min 46 s
